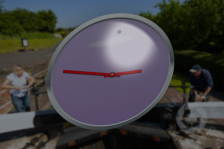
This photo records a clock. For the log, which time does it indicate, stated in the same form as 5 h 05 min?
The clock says 2 h 46 min
